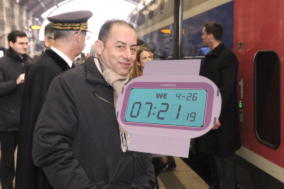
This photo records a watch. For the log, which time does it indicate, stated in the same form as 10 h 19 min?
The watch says 7 h 21 min
